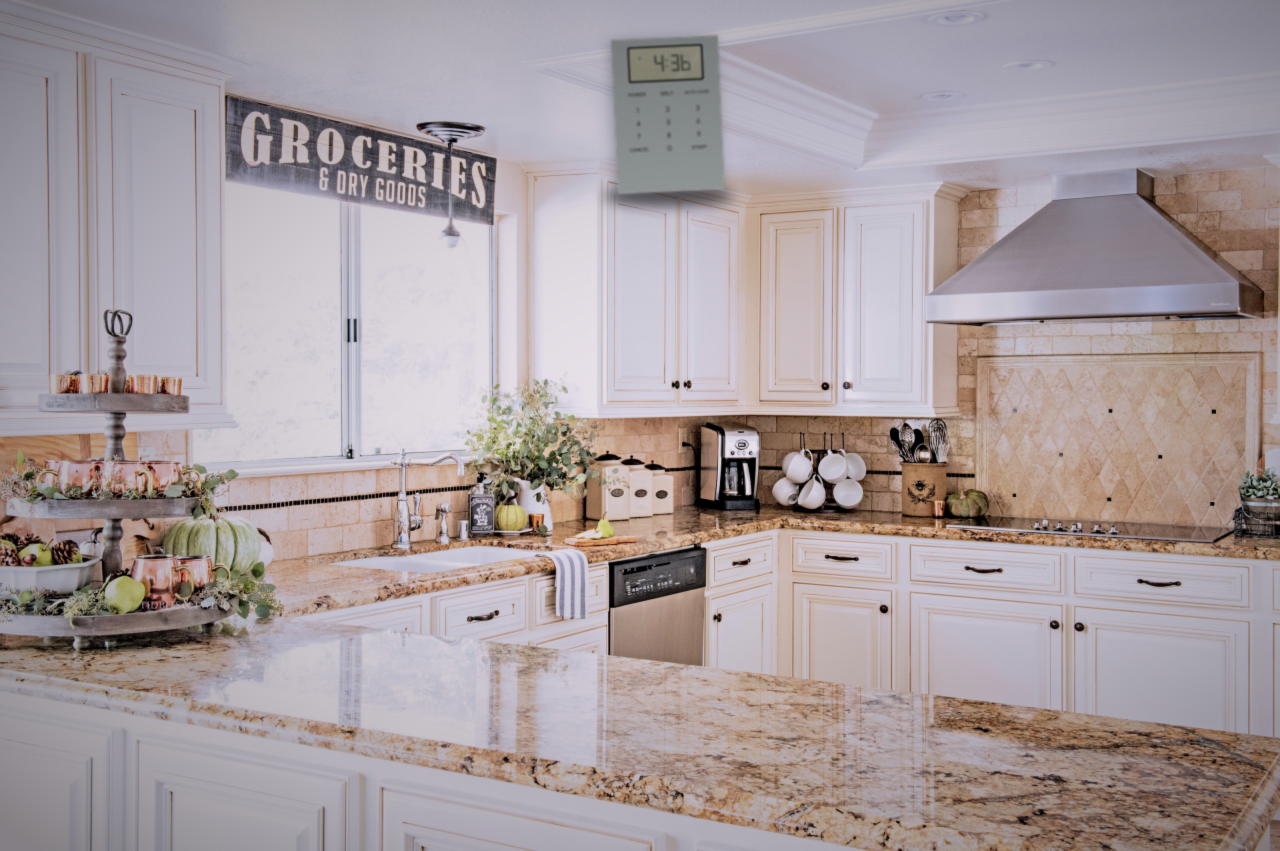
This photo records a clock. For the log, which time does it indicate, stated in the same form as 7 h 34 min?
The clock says 4 h 36 min
